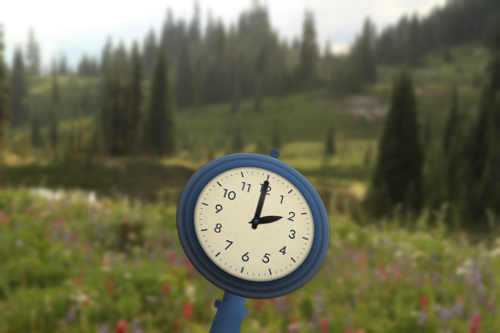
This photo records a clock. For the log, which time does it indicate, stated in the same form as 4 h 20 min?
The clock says 2 h 00 min
